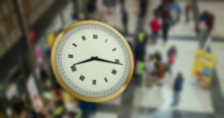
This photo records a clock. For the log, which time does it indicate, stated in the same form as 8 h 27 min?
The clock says 8 h 16 min
